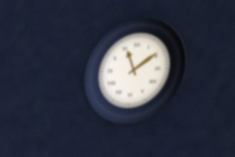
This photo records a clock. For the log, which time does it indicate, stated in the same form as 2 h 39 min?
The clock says 11 h 09 min
